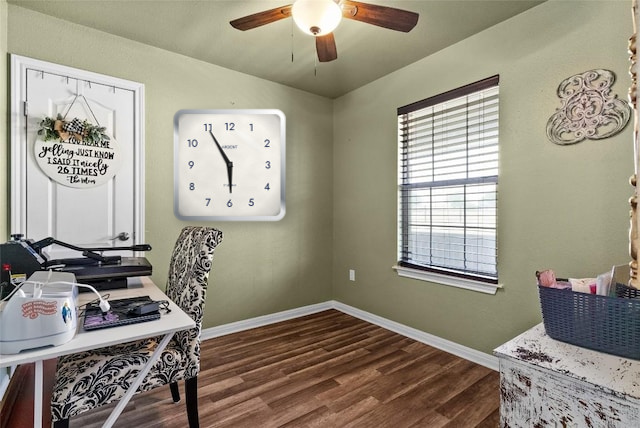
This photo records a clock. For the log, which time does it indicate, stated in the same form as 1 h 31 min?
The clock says 5 h 55 min
